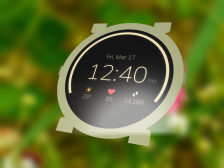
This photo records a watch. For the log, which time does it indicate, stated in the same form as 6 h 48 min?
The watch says 12 h 40 min
